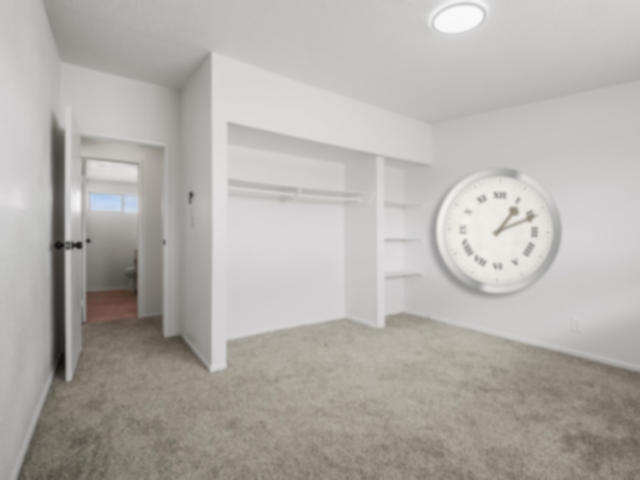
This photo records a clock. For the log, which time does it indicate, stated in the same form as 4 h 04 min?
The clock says 1 h 11 min
